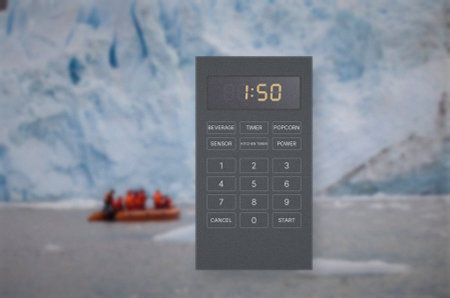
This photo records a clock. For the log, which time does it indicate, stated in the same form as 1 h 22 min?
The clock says 1 h 50 min
